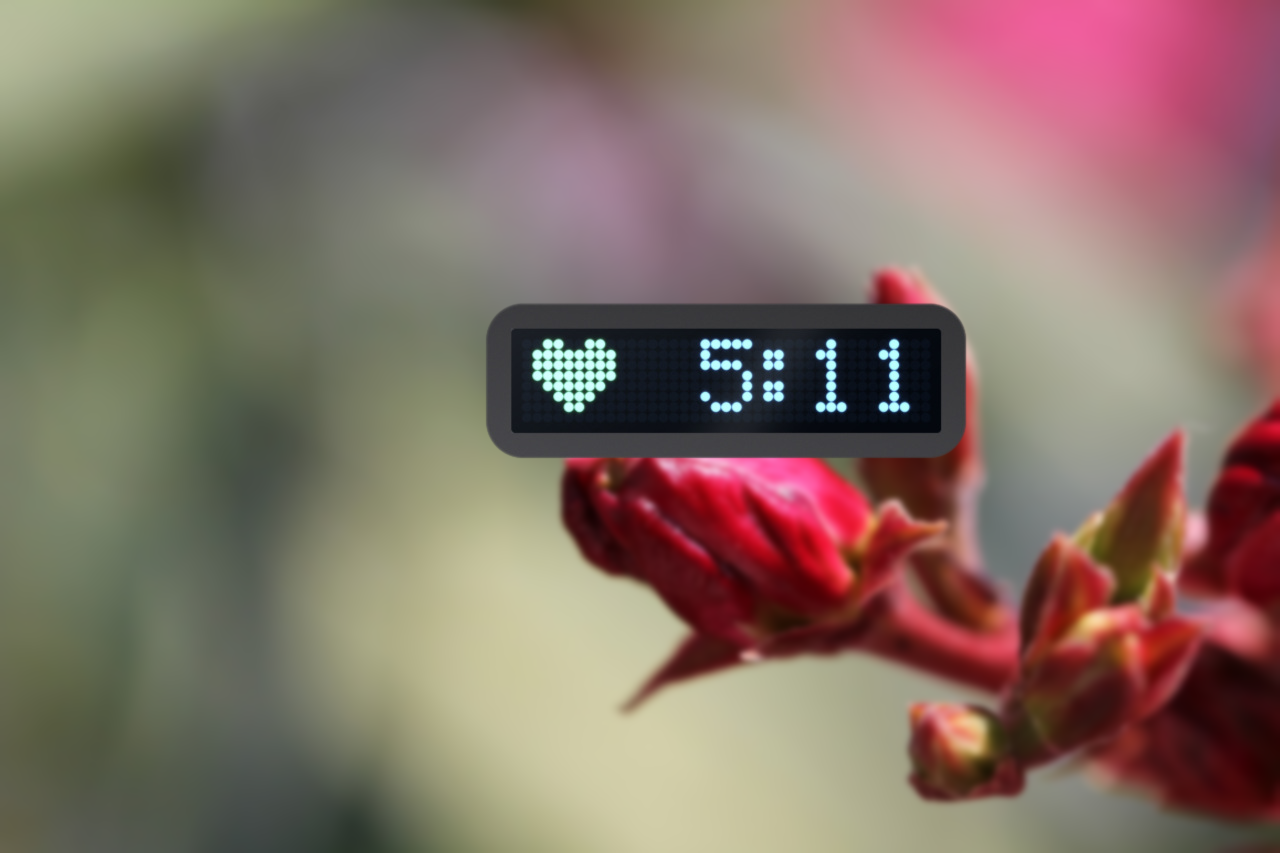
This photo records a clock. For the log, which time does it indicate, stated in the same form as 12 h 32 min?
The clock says 5 h 11 min
